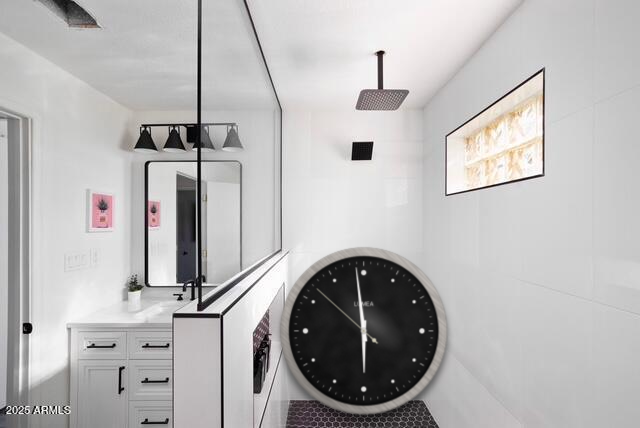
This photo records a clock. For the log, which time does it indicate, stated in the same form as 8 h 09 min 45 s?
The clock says 5 h 58 min 52 s
